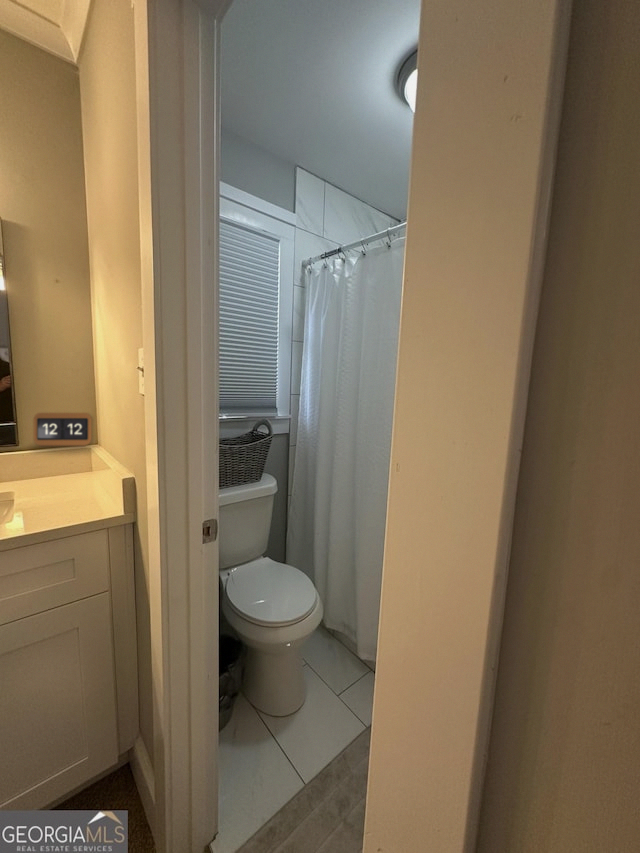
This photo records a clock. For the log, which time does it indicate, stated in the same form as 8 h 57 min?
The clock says 12 h 12 min
